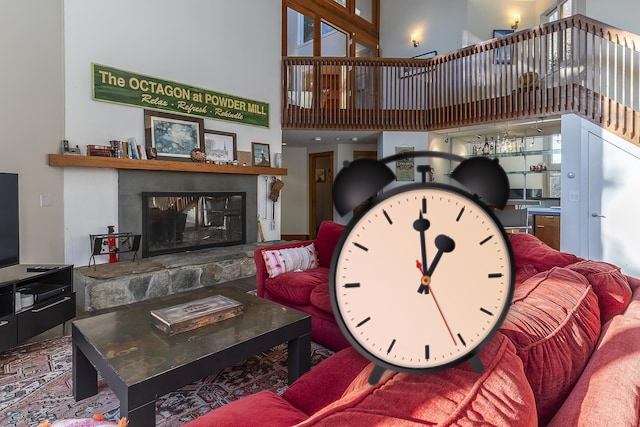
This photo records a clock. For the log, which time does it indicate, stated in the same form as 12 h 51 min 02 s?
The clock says 12 h 59 min 26 s
